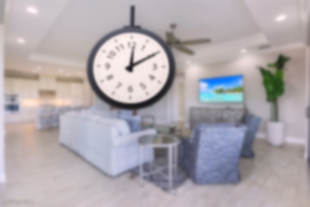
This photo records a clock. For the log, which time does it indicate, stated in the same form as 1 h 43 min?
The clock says 12 h 10 min
